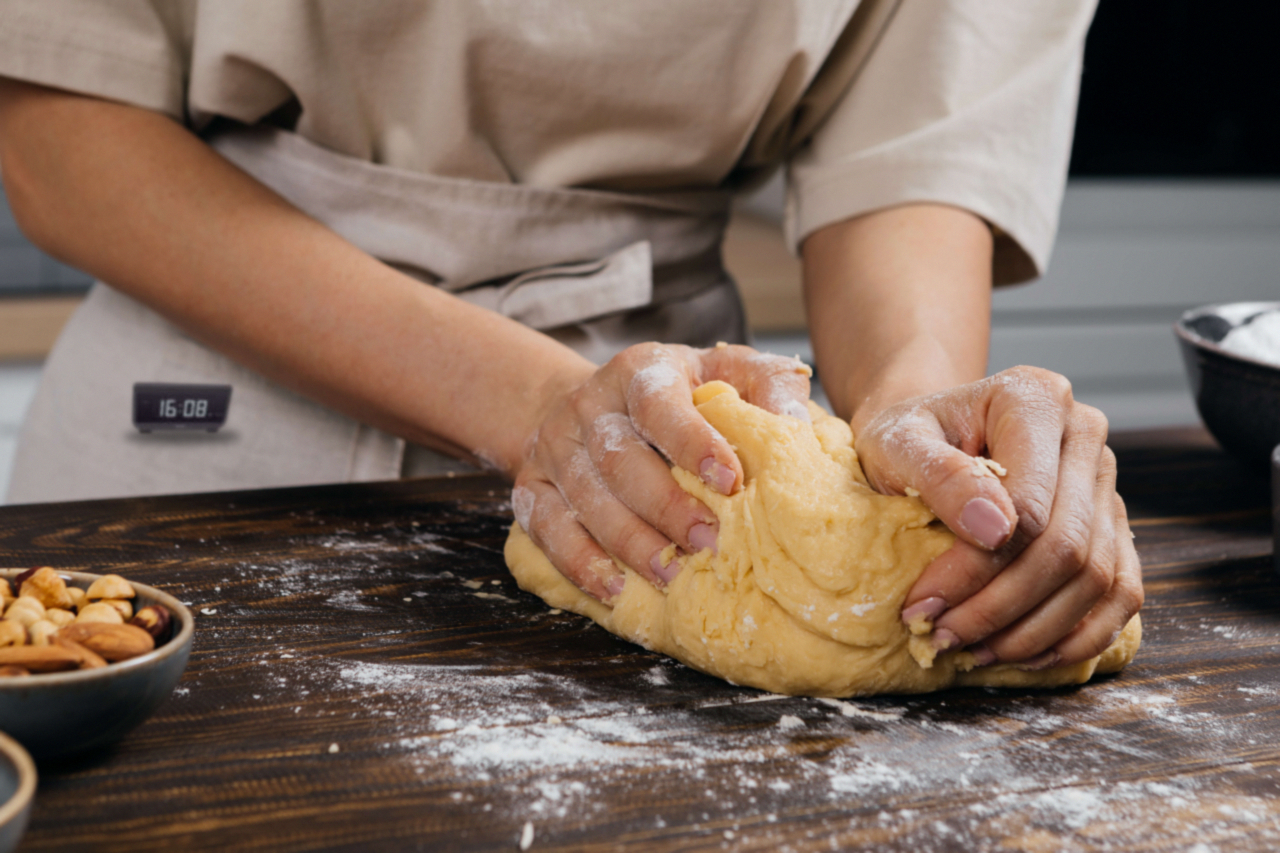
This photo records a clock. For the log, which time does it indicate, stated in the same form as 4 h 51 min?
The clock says 16 h 08 min
